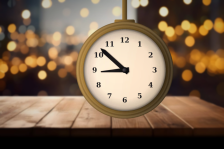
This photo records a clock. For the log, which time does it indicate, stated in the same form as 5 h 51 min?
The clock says 8 h 52 min
